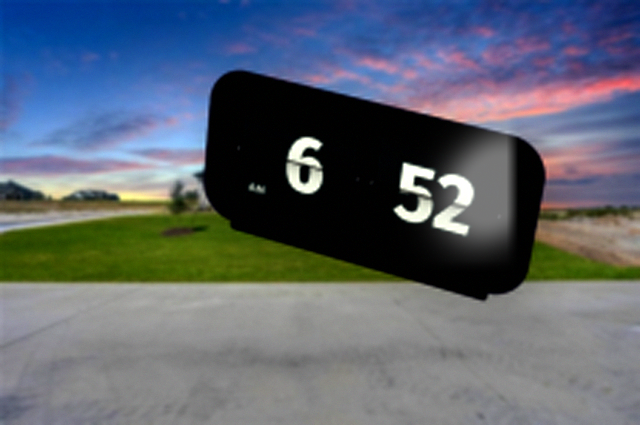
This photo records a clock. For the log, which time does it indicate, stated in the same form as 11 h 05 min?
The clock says 6 h 52 min
